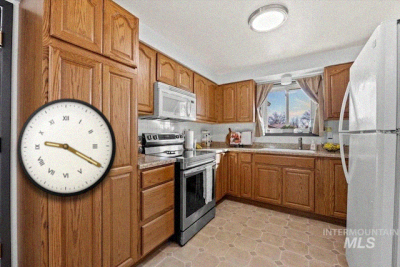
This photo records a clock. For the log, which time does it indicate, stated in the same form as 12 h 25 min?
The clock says 9 h 20 min
